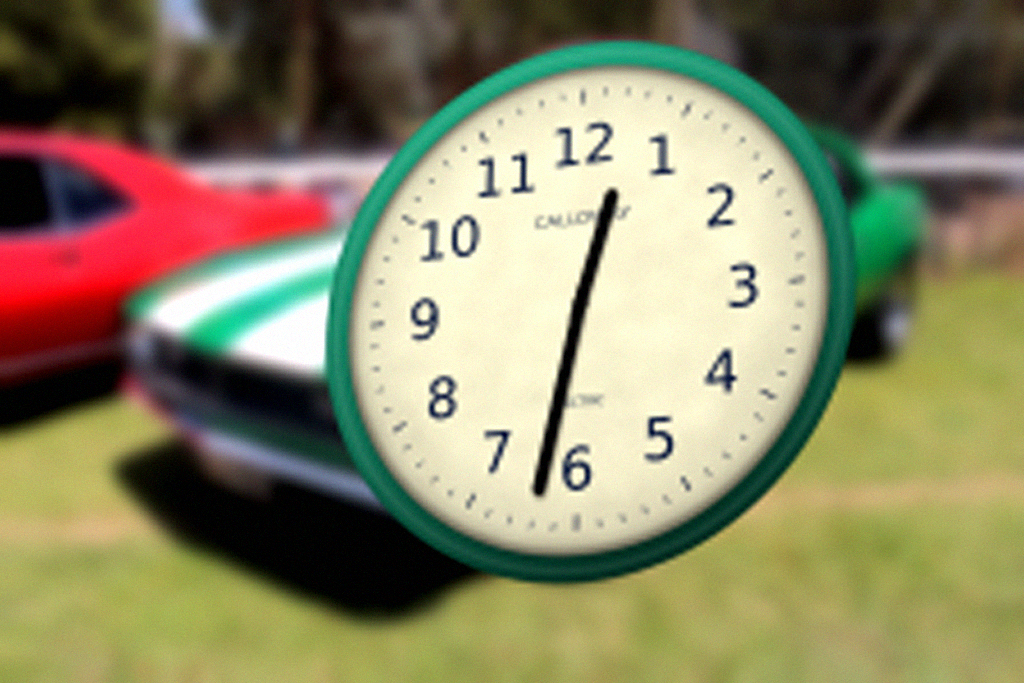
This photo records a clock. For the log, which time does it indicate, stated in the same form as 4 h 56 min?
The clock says 12 h 32 min
